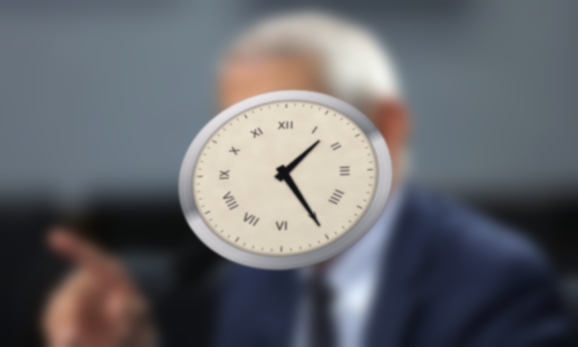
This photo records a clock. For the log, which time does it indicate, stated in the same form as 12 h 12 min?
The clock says 1 h 25 min
